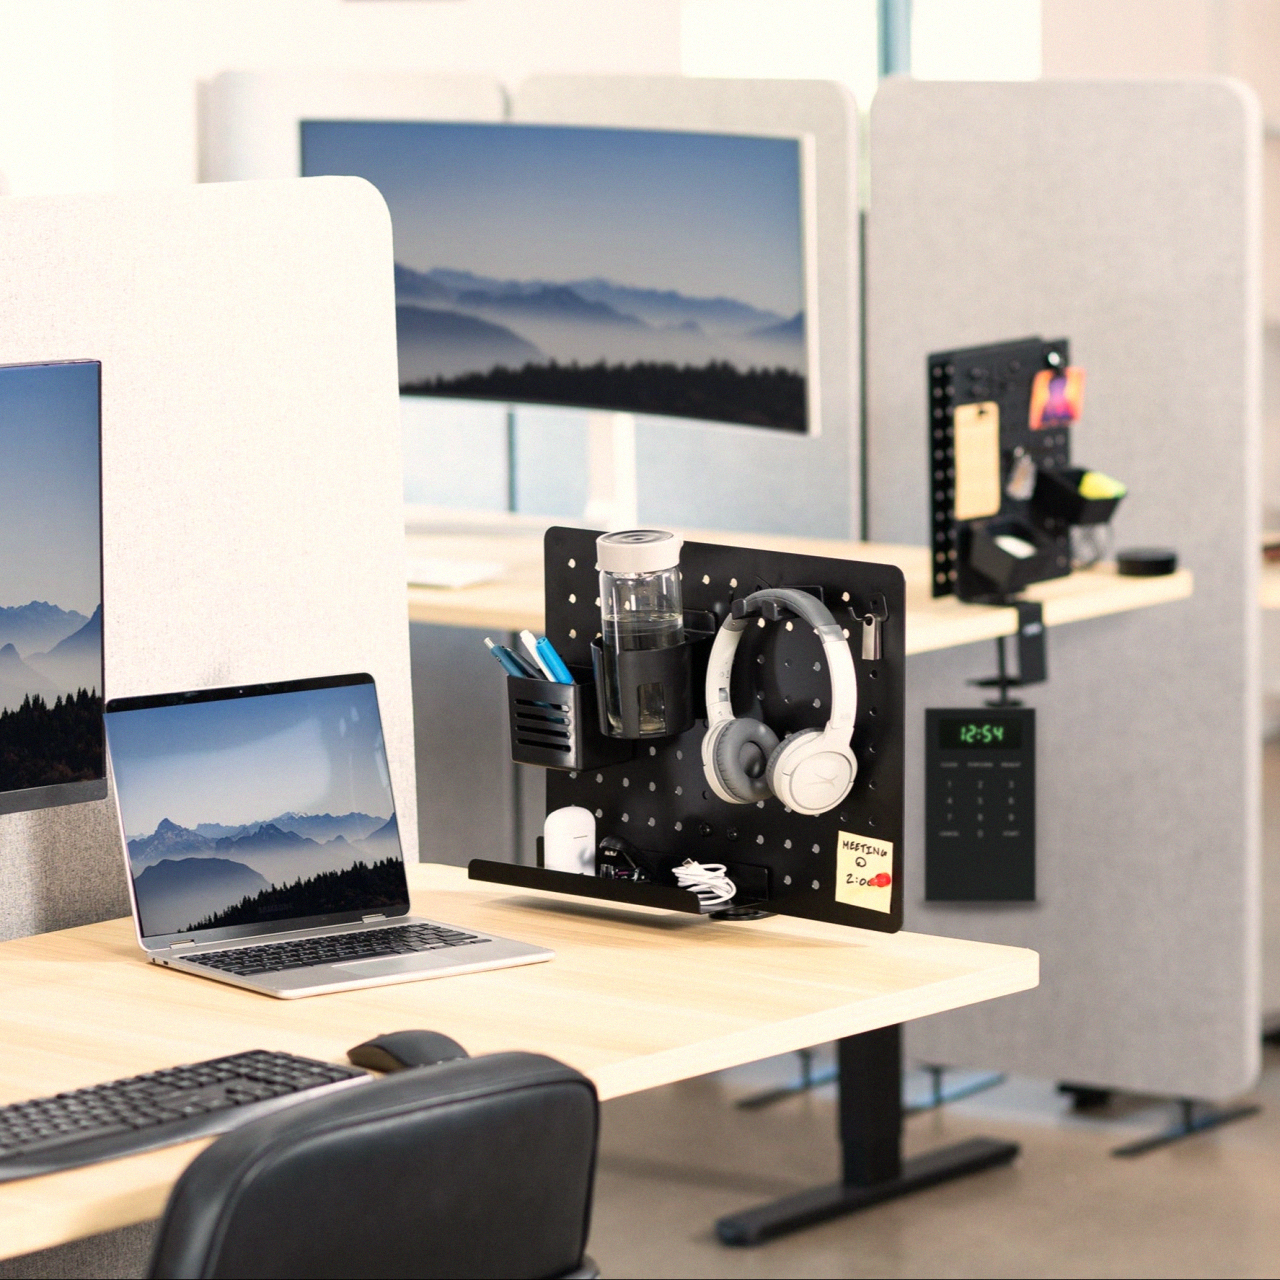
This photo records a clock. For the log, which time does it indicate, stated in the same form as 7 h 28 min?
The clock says 12 h 54 min
